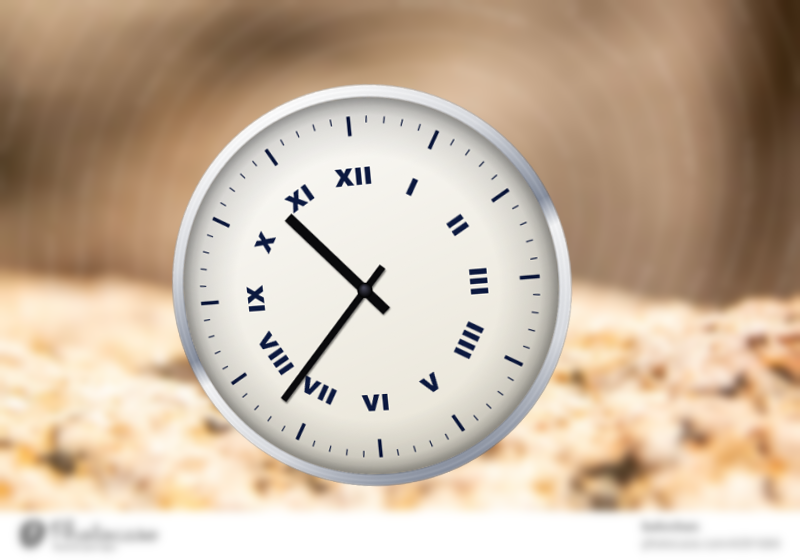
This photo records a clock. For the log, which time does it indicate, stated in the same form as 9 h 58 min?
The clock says 10 h 37 min
